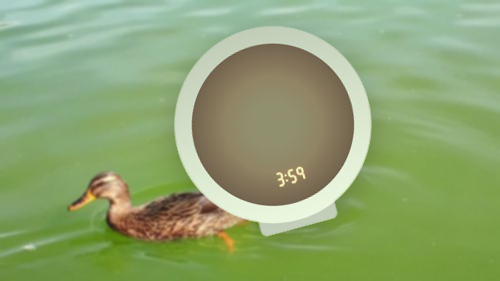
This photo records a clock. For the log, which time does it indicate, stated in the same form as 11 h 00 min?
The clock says 3 h 59 min
